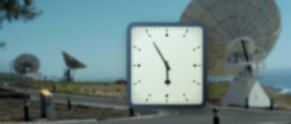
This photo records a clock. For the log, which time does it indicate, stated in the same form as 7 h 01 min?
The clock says 5 h 55 min
